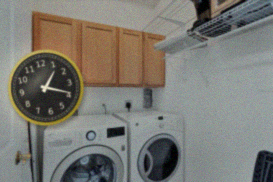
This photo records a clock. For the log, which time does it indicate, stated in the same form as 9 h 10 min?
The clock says 1 h 19 min
